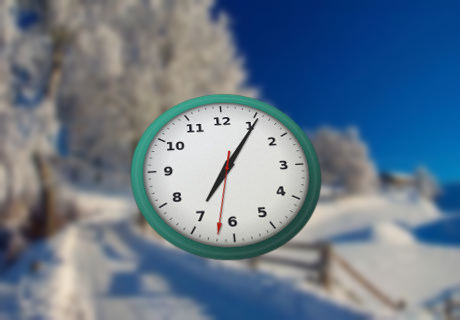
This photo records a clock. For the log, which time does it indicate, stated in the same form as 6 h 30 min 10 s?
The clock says 7 h 05 min 32 s
